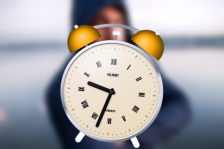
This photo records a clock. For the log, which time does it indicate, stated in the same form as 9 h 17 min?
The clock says 9 h 33 min
